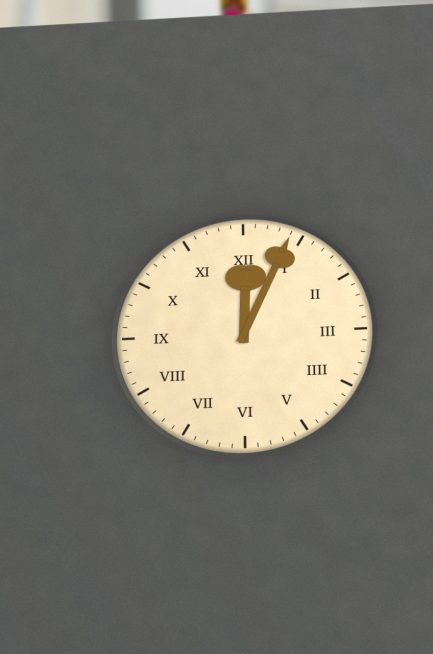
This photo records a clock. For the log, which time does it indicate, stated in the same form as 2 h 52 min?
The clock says 12 h 04 min
